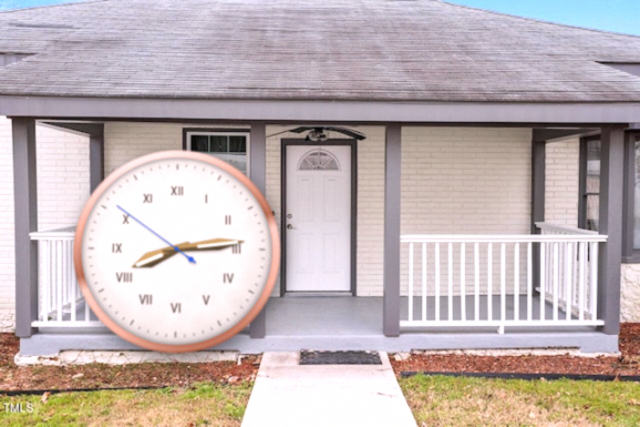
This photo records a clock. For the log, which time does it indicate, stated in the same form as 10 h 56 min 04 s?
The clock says 8 h 13 min 51 s
